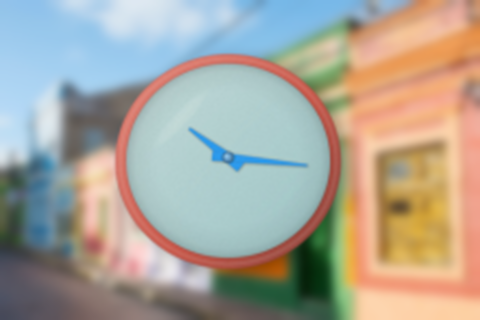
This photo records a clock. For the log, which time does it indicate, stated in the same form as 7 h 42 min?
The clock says 10 h 16 min
